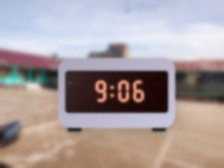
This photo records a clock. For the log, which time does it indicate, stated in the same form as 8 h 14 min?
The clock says 9 h 06 min
